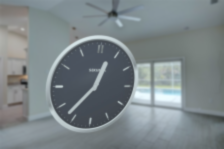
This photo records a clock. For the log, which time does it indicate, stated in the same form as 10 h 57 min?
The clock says 12 h 37 min
